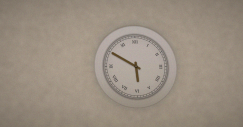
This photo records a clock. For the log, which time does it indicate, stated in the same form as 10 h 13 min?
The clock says 5 h 50 min
